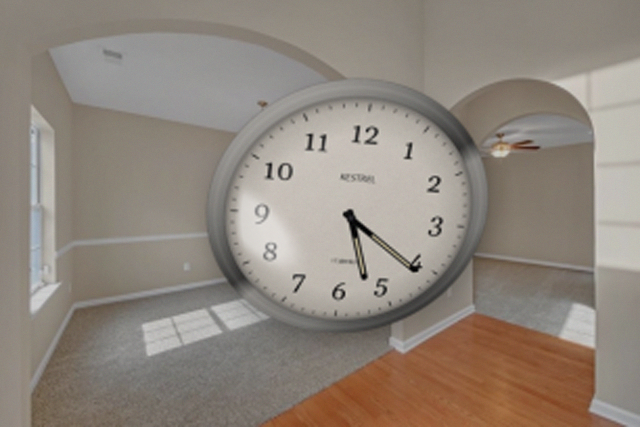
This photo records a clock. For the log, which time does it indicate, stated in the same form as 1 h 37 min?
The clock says 5 h 21 min
